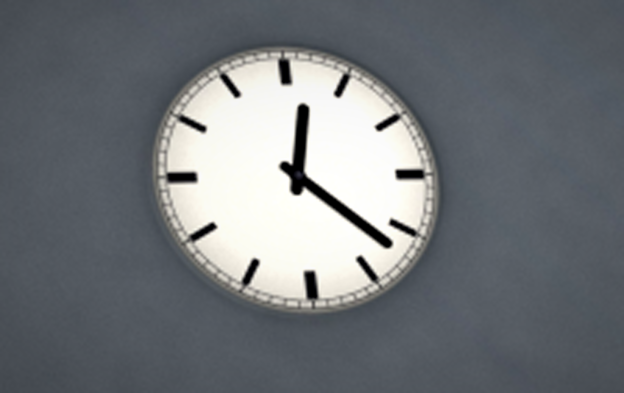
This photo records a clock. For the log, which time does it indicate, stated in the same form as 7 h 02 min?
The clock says 12 h 22 min
